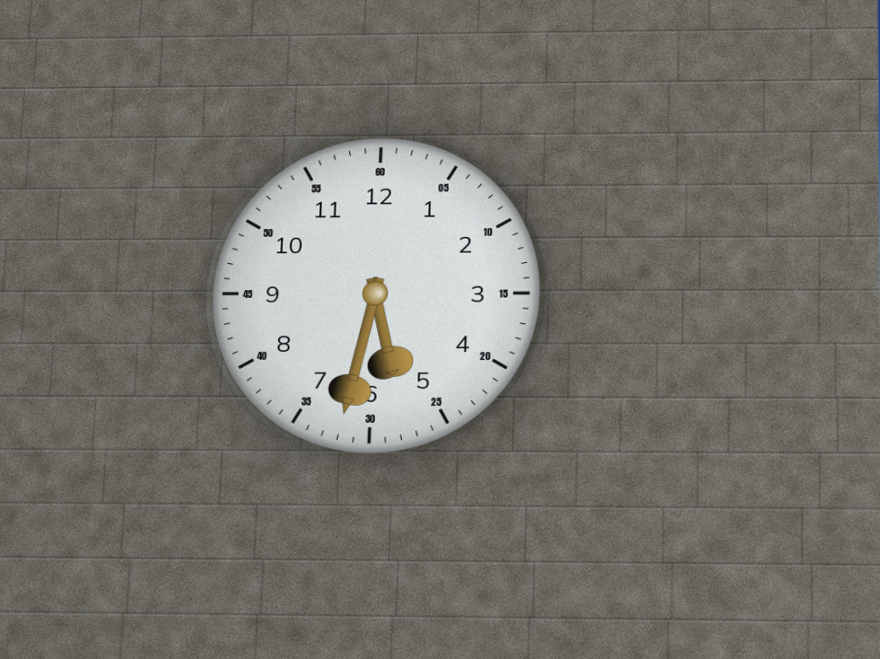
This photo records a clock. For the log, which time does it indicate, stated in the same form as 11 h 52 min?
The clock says 5 h 32 min
